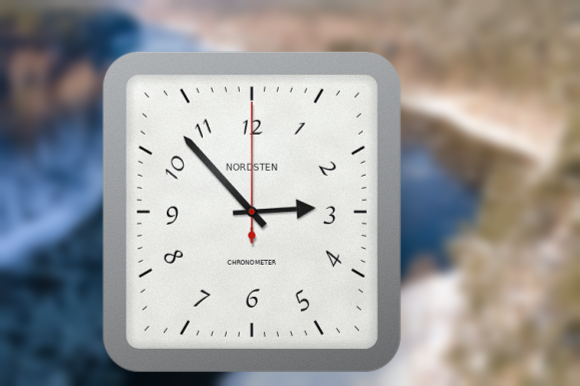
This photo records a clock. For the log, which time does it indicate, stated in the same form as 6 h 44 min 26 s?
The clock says 2 h 53 min 00 s
